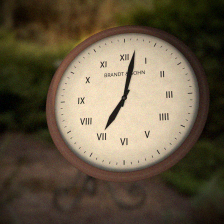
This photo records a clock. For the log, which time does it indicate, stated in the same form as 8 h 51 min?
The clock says 7 h 02 min
